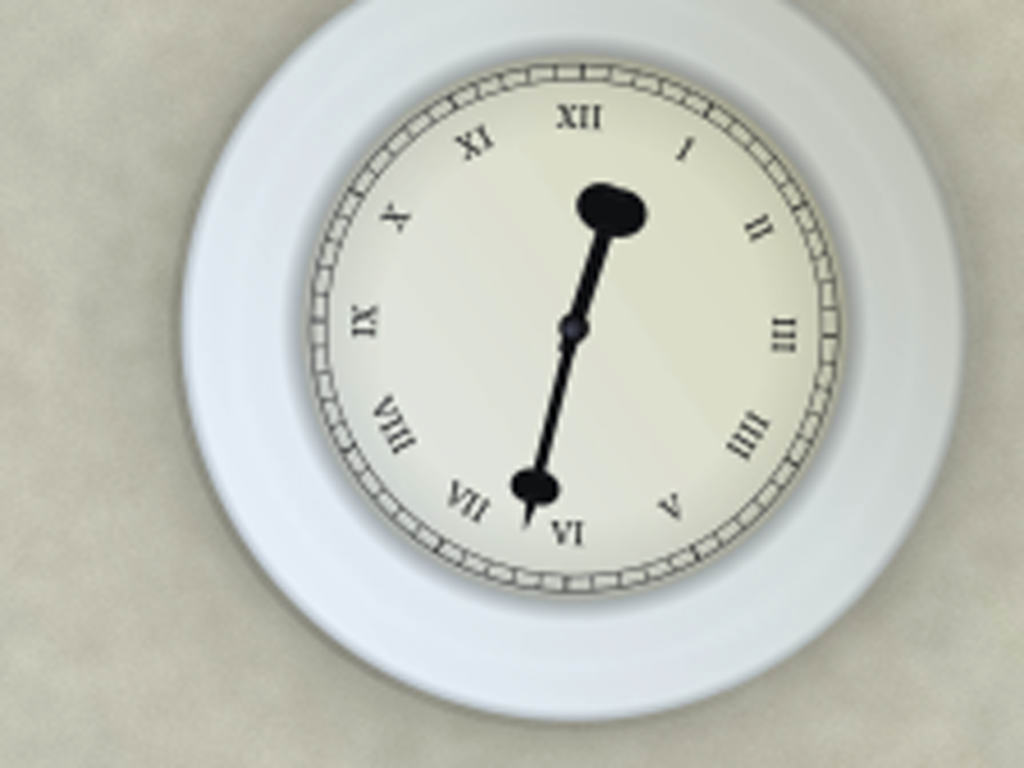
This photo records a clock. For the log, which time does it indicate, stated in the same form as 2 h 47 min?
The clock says 12 h 32 min
